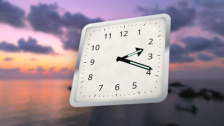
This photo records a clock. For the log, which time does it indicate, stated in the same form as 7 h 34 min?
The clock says 2 h 19 min
